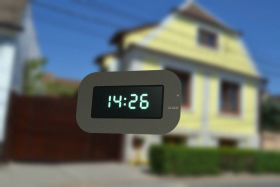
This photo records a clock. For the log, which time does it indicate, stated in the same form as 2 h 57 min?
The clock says 14 h 26 min
